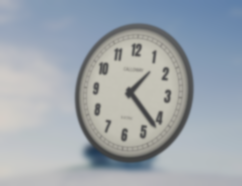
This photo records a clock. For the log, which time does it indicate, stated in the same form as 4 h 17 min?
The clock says 1 h 22 min
